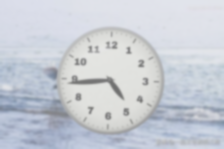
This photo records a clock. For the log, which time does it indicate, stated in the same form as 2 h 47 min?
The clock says 4 h 44 min
